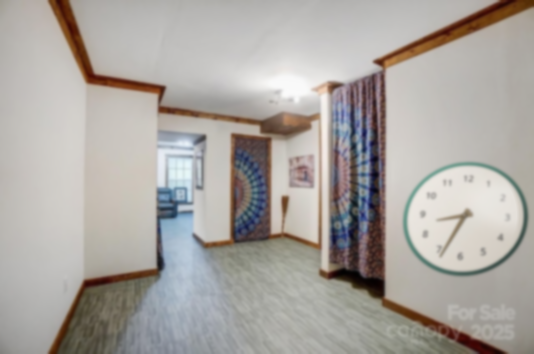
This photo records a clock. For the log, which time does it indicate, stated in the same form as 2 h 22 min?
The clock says 8 h 34 min
